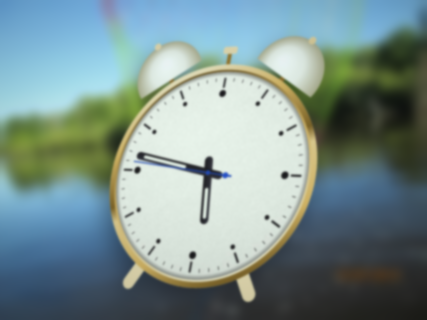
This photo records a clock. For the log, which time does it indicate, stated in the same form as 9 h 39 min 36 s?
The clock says 5 h 46 min 46 s
